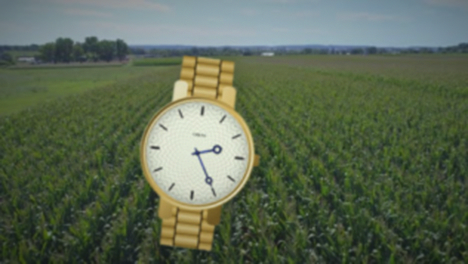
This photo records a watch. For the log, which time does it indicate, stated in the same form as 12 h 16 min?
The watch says 2 h 25 min
